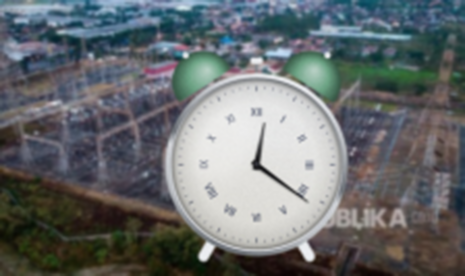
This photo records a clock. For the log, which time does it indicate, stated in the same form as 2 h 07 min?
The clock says 12 h 21 min
